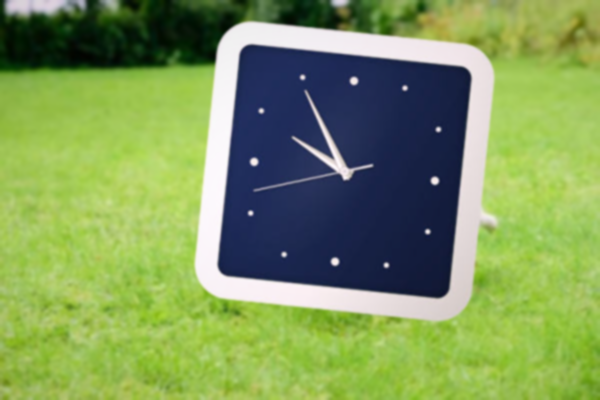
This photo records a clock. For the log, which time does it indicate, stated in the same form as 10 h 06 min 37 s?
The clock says 9 h 54 min 42 s
